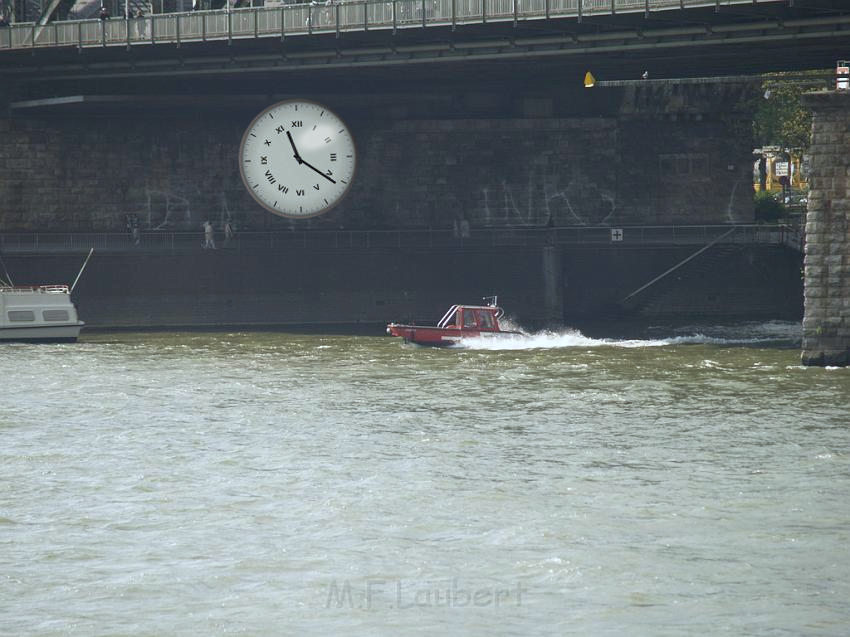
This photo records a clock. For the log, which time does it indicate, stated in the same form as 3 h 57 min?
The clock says 11 h 21 min
